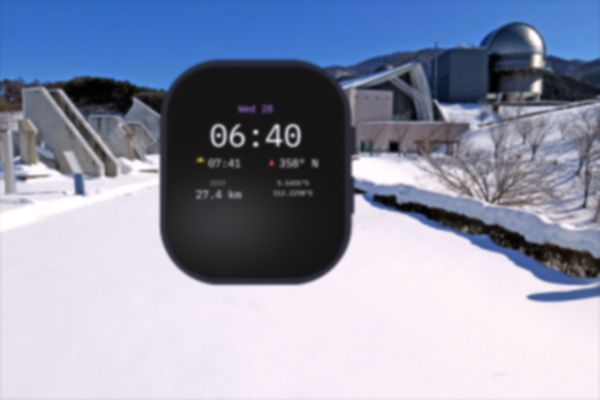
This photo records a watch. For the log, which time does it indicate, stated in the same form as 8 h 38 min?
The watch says 6 h 40 min
